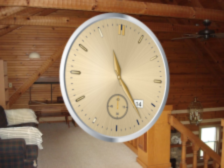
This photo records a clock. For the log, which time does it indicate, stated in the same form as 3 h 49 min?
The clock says 11 h 24 min
